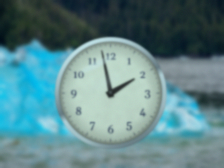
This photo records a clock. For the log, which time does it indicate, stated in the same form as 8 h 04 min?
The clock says 1 h 58 min
